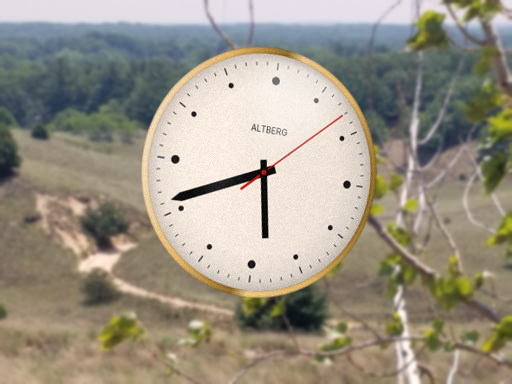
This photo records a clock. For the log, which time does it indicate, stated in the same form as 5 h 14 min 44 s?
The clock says 5 h 41 min 08 s
